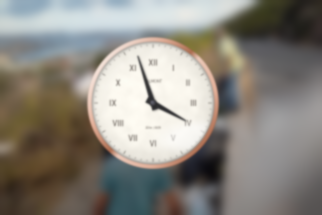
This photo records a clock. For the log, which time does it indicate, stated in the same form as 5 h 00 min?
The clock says 3 h 57 min
